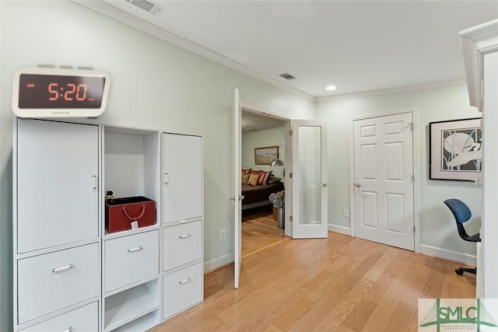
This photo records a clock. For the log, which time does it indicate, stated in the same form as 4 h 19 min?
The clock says 5 h 20 min
